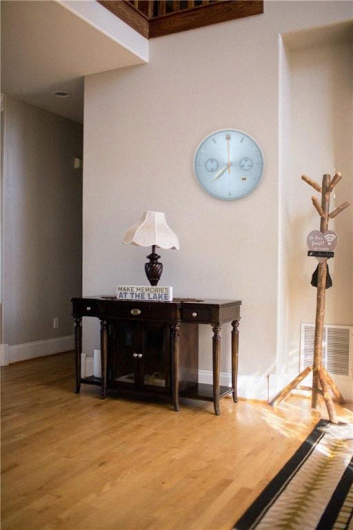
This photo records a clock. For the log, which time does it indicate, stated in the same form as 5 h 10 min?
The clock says 7 h 38 min
